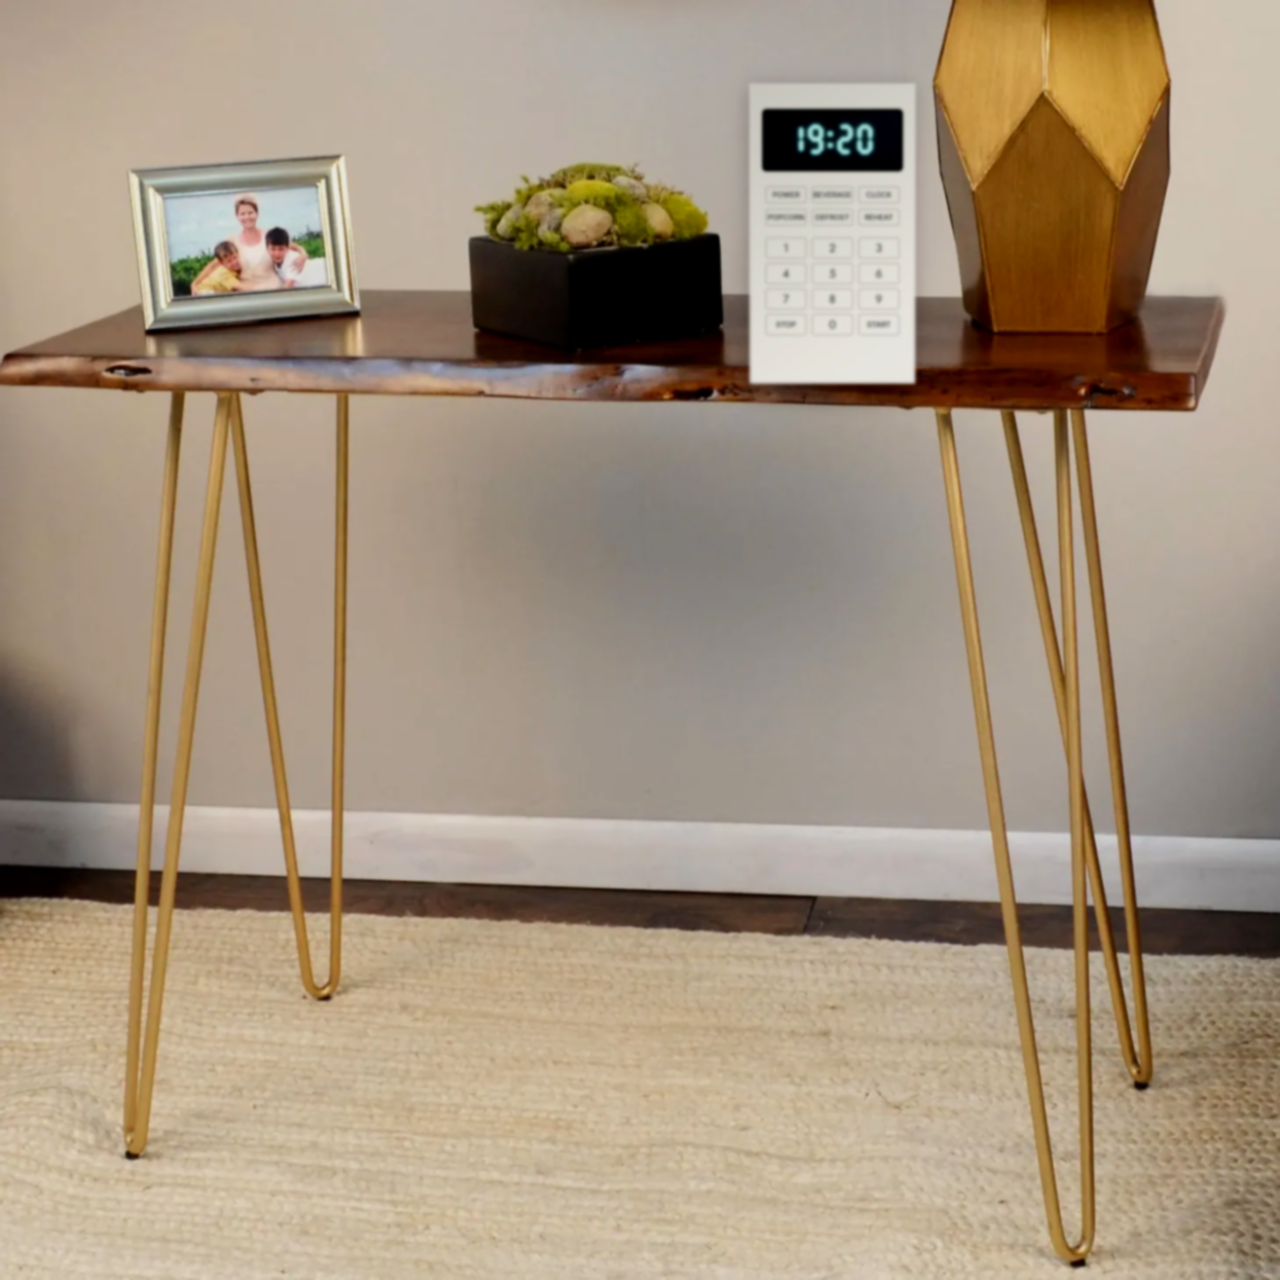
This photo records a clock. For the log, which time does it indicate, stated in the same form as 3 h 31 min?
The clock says 19 h 20 min
